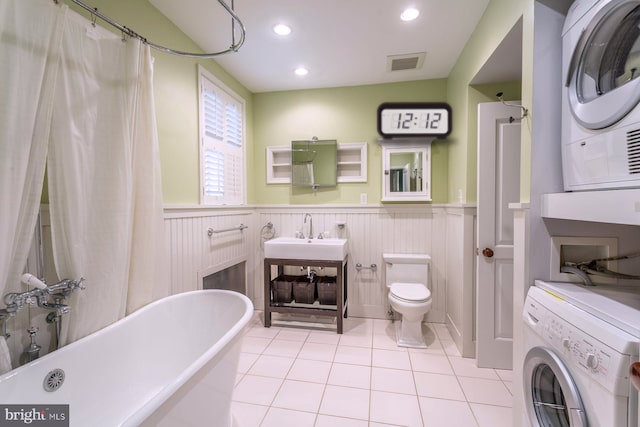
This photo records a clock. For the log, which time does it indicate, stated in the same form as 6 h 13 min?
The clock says 12 h 12 min
